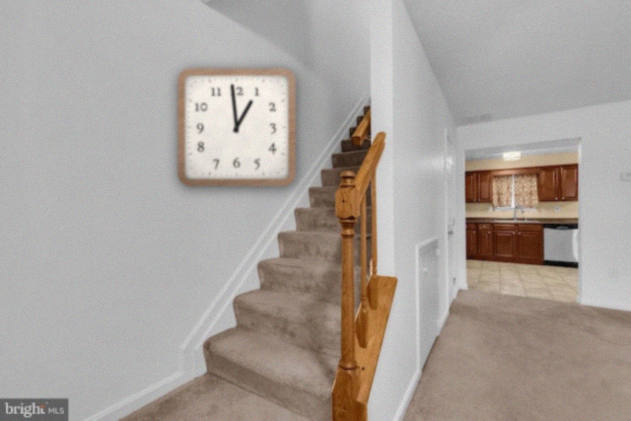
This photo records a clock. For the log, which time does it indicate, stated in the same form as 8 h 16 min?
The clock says 12 h 59 min
